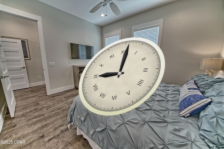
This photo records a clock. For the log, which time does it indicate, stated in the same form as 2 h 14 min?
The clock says 9 h 01 min
